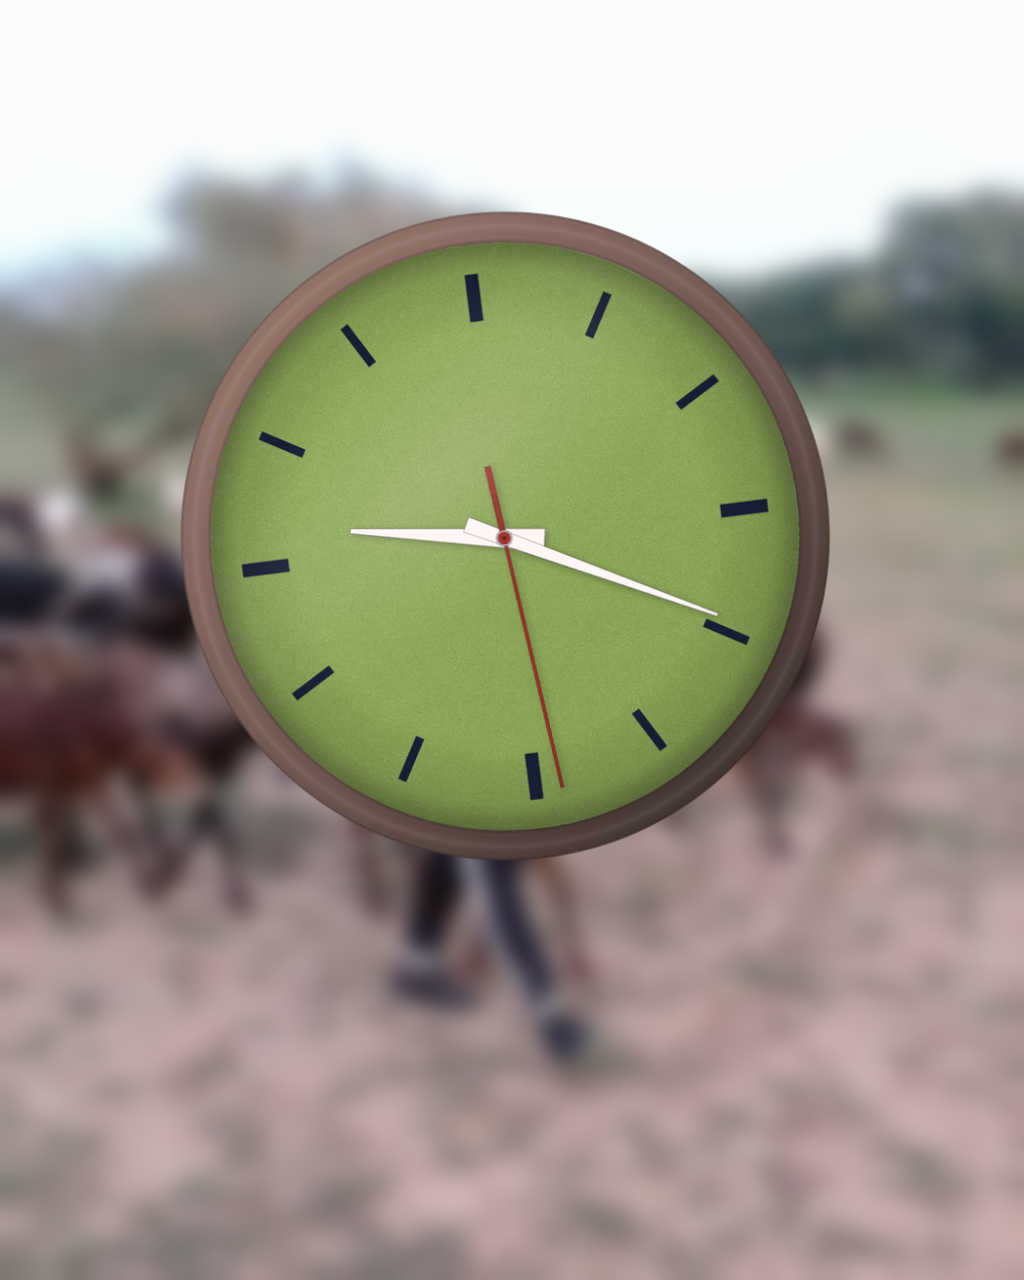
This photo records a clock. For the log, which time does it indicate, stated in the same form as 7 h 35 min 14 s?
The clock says 9 h 19 min 29 s
